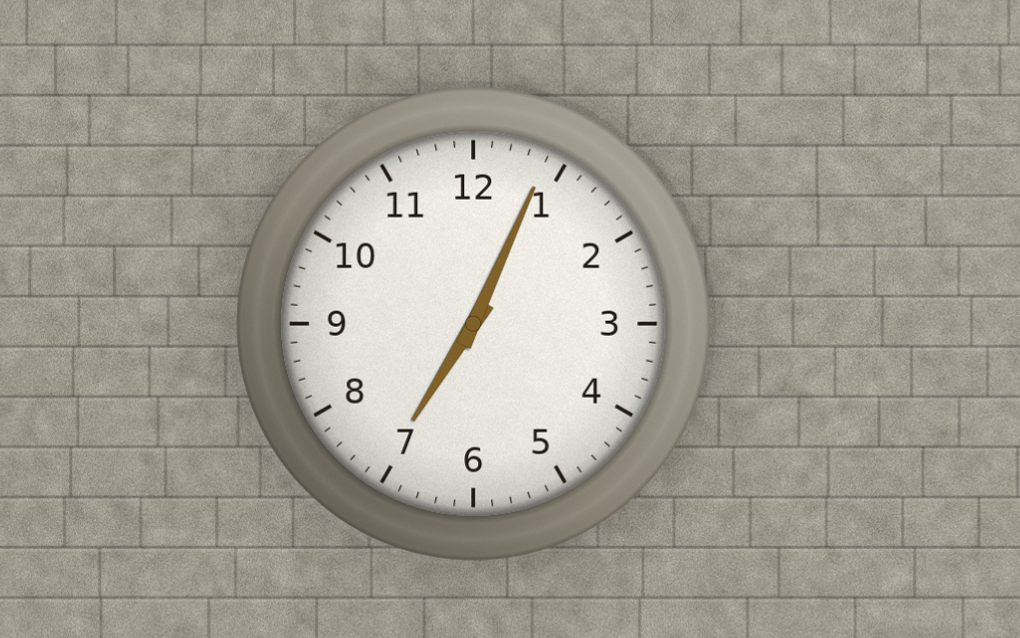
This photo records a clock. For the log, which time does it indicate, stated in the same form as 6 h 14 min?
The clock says 7 h 04 min
